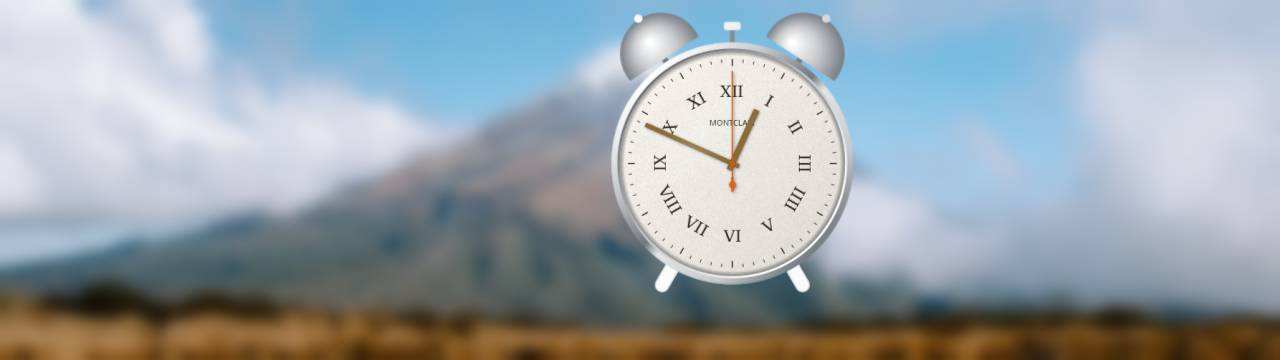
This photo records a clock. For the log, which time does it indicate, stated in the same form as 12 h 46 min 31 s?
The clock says 12 h 49 min 00 s
